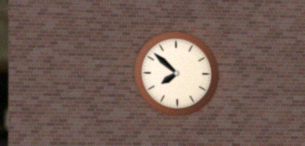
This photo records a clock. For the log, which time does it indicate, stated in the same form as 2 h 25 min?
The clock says 7 h 52 min
